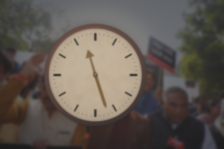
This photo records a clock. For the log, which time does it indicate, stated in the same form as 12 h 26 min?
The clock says 11 h 27 min
